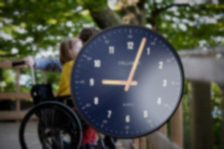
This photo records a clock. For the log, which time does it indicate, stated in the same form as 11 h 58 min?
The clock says 9 h 03 min
